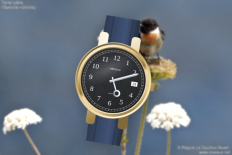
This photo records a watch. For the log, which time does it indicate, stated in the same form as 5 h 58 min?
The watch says 5 h 11 min
